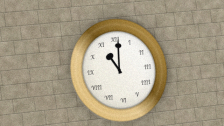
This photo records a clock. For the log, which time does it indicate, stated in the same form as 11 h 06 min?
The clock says 11 h 01 min
